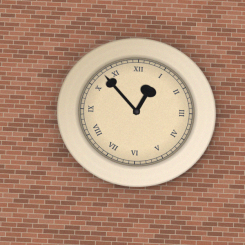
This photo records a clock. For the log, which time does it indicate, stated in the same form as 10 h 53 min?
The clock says 12 h 53 min
